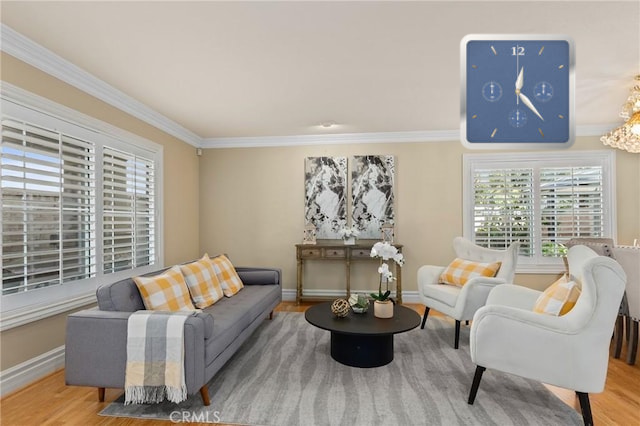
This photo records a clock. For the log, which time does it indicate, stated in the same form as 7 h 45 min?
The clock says 12 h 23 min
